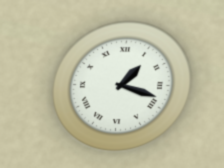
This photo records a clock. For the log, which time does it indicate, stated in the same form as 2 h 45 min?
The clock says 1 h 18 min
